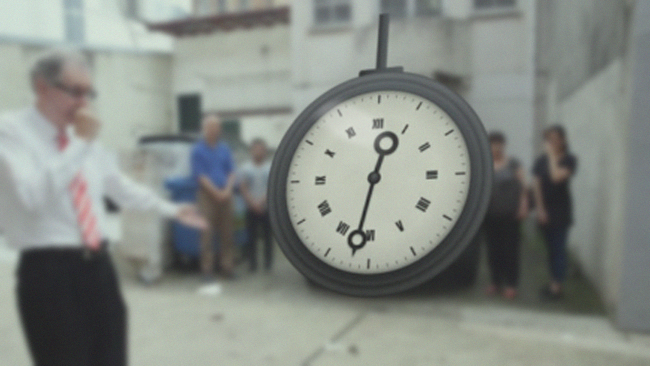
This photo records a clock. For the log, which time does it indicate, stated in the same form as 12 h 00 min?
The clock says 12 h 32 min
